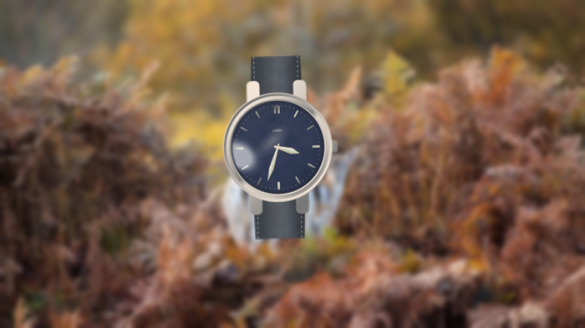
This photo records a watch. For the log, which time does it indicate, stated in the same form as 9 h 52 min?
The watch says 3 h 33 min
